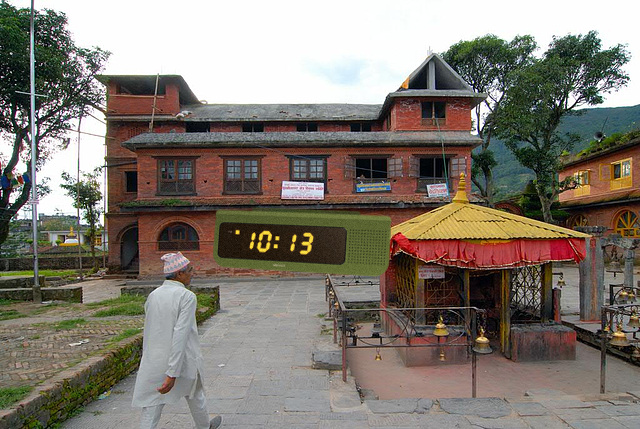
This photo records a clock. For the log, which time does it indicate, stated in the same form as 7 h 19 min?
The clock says 10 h 13 min
